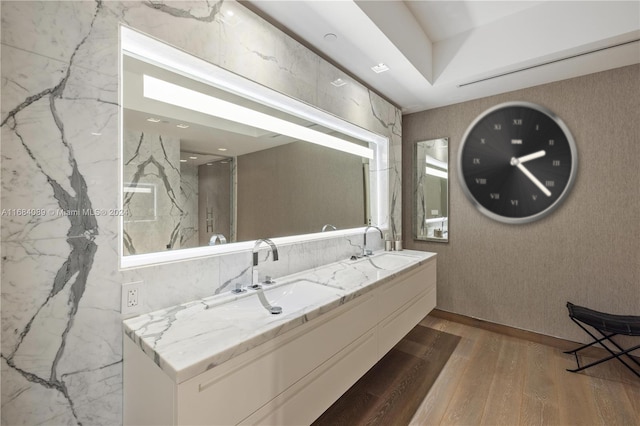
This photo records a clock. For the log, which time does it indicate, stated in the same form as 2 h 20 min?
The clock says 2 h 22 min
